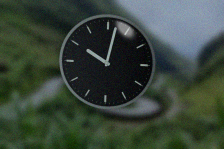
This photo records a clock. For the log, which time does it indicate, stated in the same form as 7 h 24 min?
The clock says 10 h 02 min
